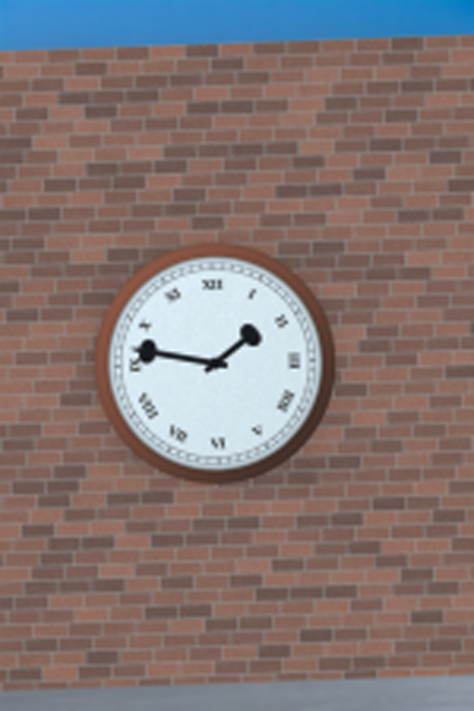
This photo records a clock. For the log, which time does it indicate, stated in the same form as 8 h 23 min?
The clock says 1 h 47 min
